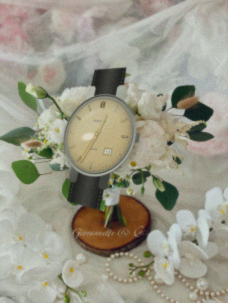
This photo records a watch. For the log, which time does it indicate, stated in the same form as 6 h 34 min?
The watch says 12 h 34 min
